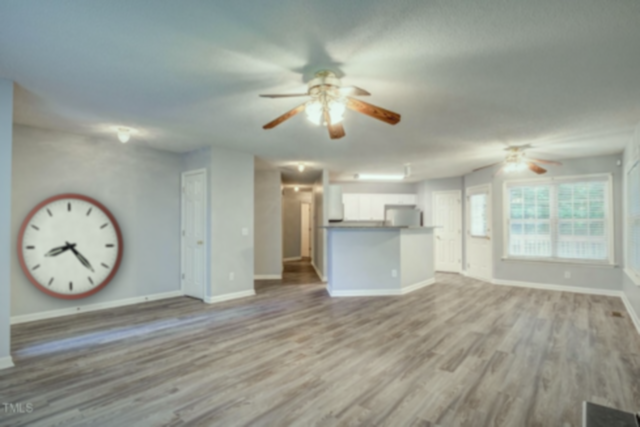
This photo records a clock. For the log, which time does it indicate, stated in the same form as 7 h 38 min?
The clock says 8 h 23 min
